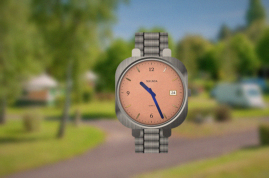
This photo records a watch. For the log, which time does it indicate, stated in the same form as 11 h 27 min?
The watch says 10 h 26 min
